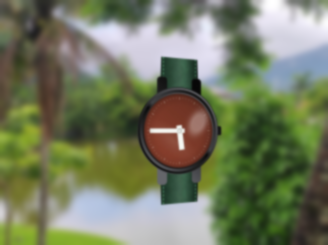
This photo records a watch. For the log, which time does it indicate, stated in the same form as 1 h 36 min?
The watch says 5 h 45 min
